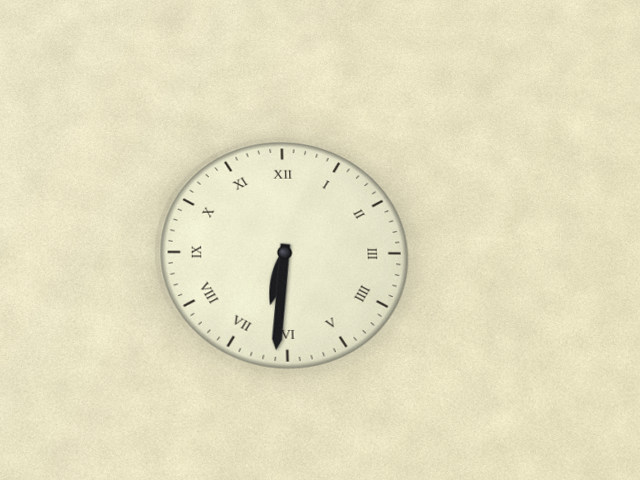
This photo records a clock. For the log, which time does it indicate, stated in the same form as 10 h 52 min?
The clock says 6 h 31 min
